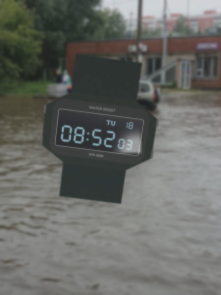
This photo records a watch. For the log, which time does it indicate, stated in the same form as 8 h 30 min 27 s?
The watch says 8 h 52 min 03 s
